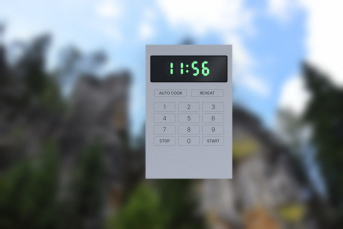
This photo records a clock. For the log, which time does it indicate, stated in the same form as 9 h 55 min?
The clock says 11 h 56 min
